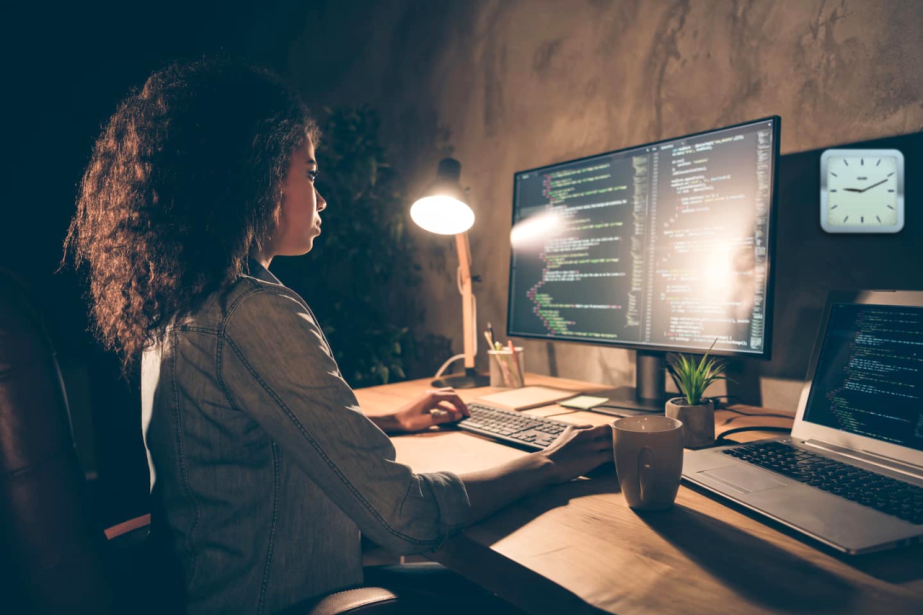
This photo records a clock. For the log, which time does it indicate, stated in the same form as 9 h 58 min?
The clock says 9 h 11 min
